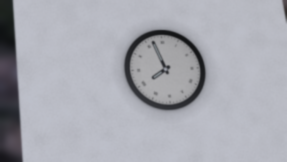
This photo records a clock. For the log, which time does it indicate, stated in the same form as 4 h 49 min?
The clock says 7 h 57 min
